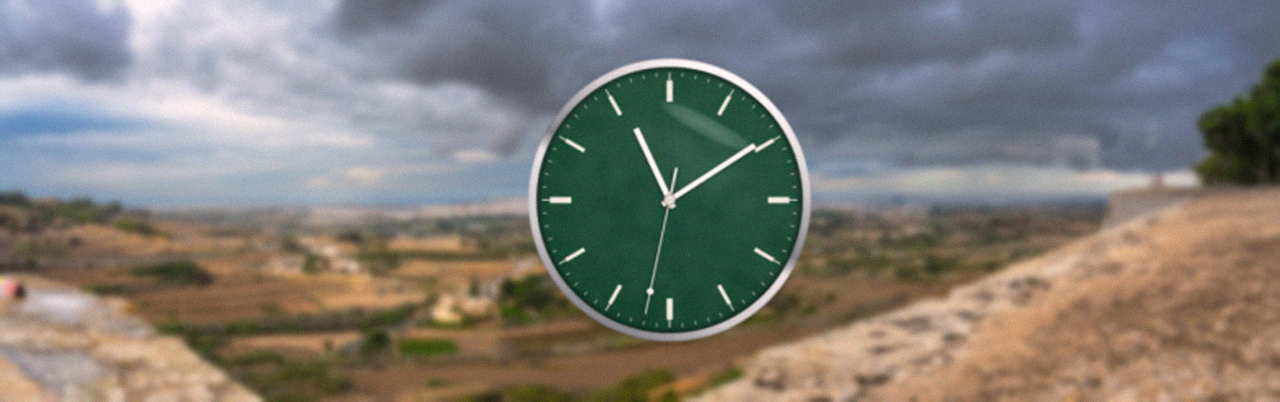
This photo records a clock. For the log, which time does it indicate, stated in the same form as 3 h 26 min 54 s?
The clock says 11 h 09 min 32 s
